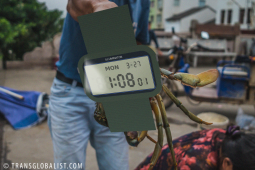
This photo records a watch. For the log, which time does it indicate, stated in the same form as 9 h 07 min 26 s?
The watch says 1 h 08 min 01 s
